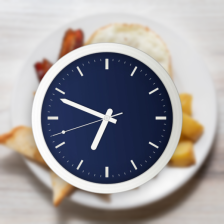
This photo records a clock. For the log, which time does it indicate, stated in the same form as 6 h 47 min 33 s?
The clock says 6 h 48 min 42 s
